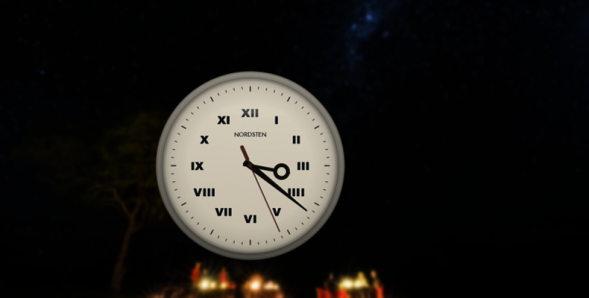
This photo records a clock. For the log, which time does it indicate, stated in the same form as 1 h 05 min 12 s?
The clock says 3 h 21 min 26 s
